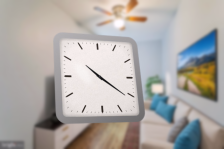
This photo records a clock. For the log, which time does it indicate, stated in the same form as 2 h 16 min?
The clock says 10 h 21 min
